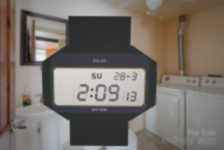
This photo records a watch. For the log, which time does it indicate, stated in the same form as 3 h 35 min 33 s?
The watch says 2 h 09 min 13 s
